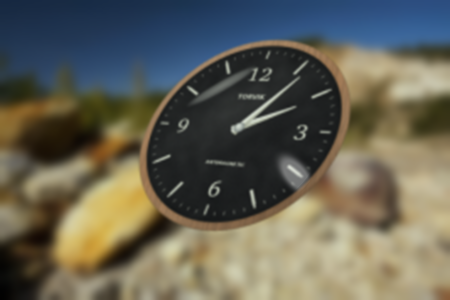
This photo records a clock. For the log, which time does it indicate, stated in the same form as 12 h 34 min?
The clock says 2 h 06 min
